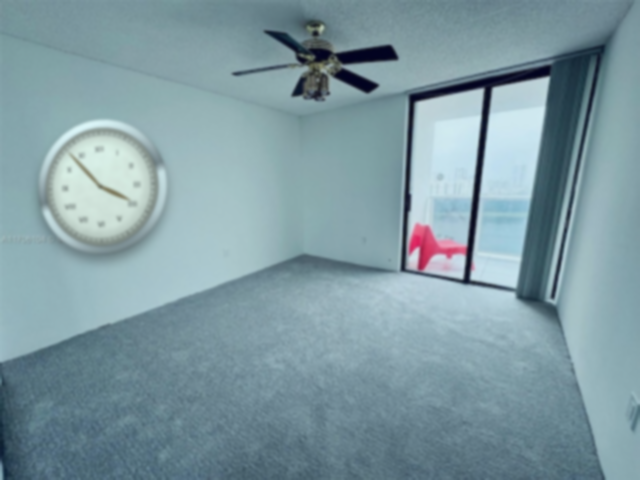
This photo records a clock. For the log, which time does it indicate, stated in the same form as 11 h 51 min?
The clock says 3 h 53 min
